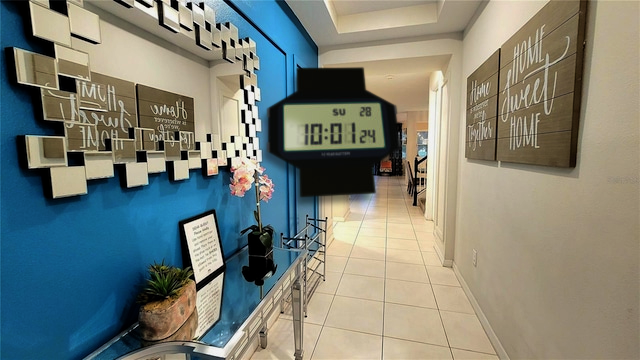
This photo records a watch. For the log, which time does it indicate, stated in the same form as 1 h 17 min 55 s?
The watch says 10 h 01 min 24 s
